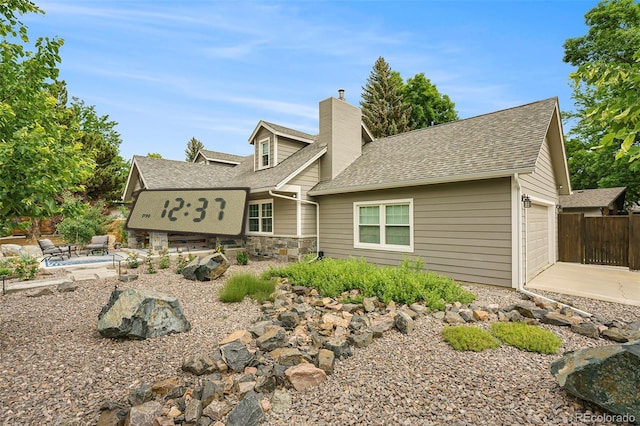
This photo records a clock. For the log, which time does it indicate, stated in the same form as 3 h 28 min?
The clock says 12 h 37 min
